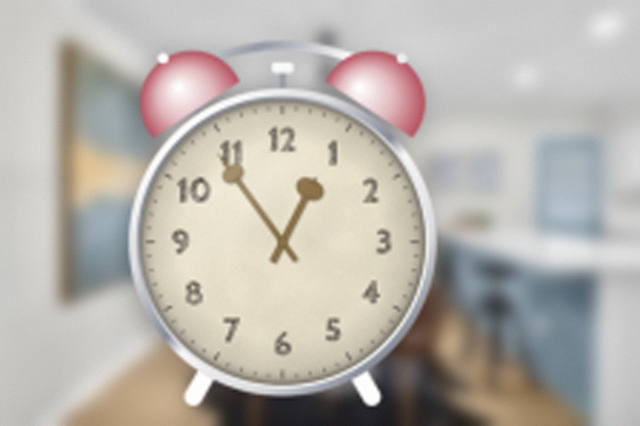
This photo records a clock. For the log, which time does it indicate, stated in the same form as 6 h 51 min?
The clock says 12 h 54 min
